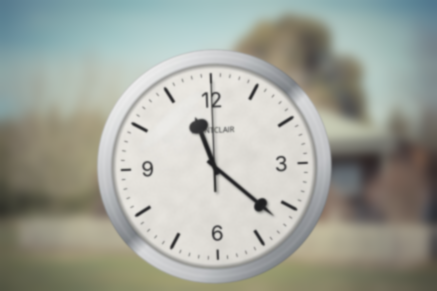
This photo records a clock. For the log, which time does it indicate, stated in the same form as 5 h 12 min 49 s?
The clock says 11 h 22 min 00 s
